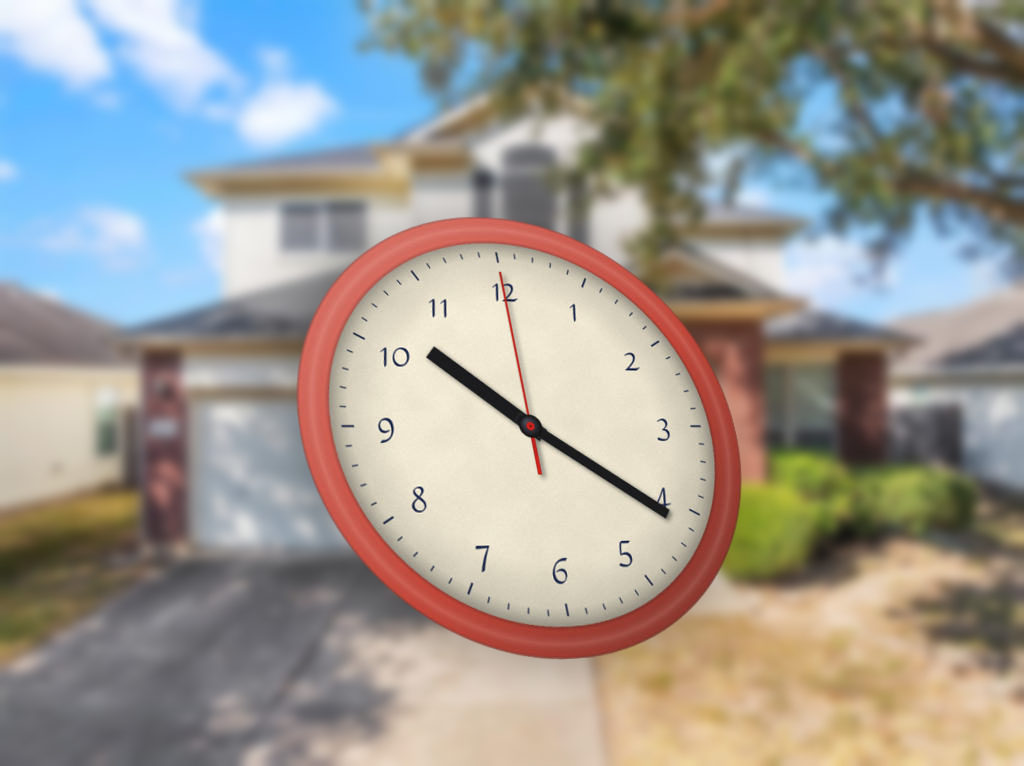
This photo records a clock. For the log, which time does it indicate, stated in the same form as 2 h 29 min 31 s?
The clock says 10 h 21 min 00 s
